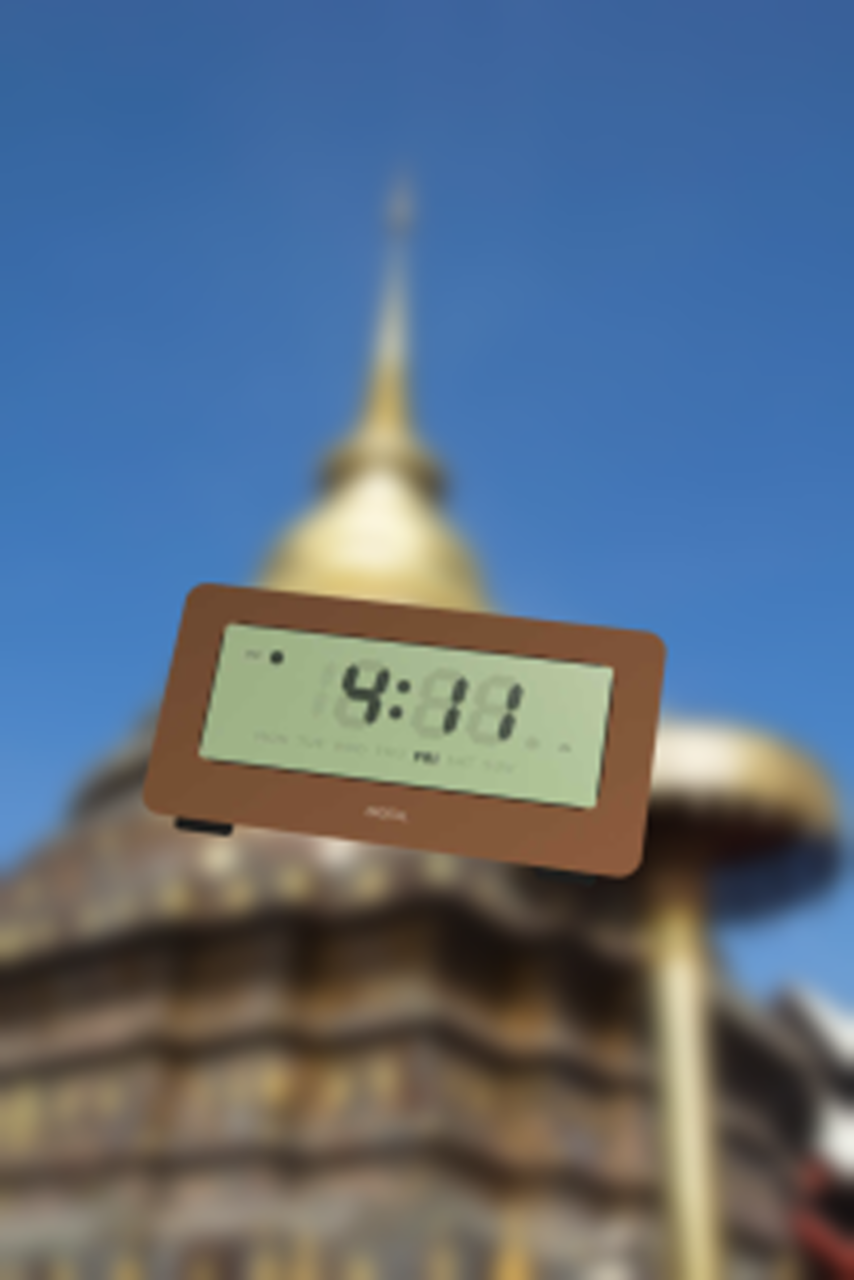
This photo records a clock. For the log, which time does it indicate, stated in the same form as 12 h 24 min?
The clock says 4 h 11 min
